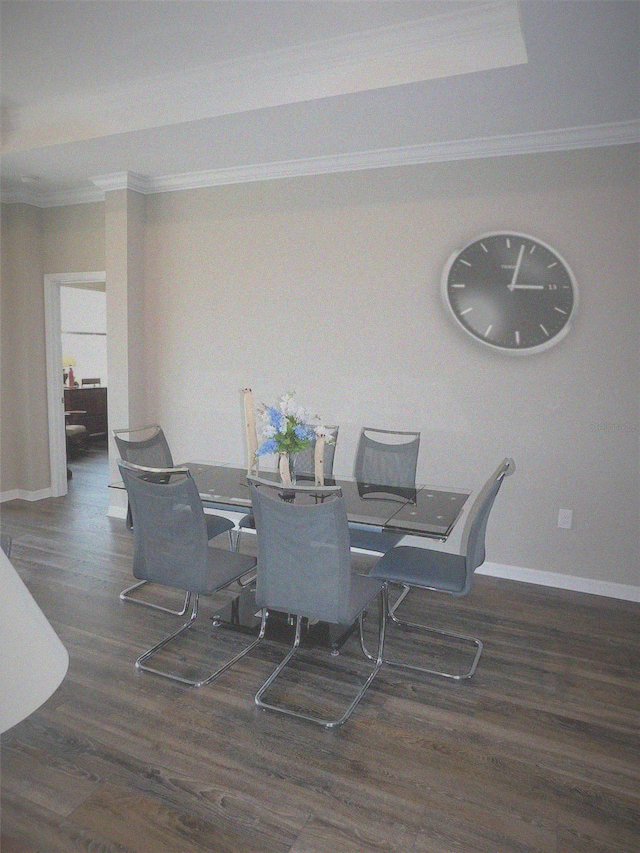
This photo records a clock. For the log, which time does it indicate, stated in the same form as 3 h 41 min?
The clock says 3 h 03 min
